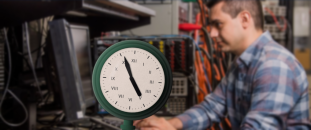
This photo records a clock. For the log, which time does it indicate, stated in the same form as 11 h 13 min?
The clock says 4 h 56 min
